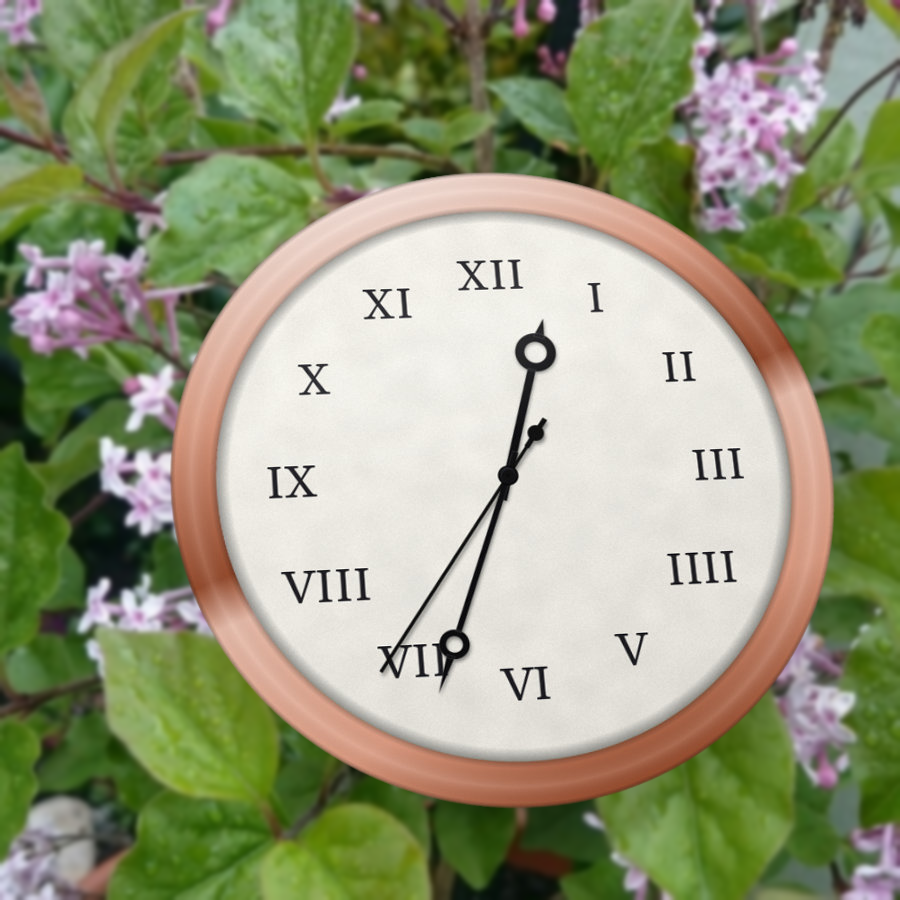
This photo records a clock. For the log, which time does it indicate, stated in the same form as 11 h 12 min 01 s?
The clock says 12 h 33 min 36 s
